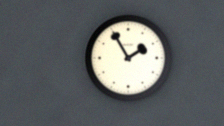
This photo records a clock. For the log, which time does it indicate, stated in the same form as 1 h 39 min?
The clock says 1 h 55 min
